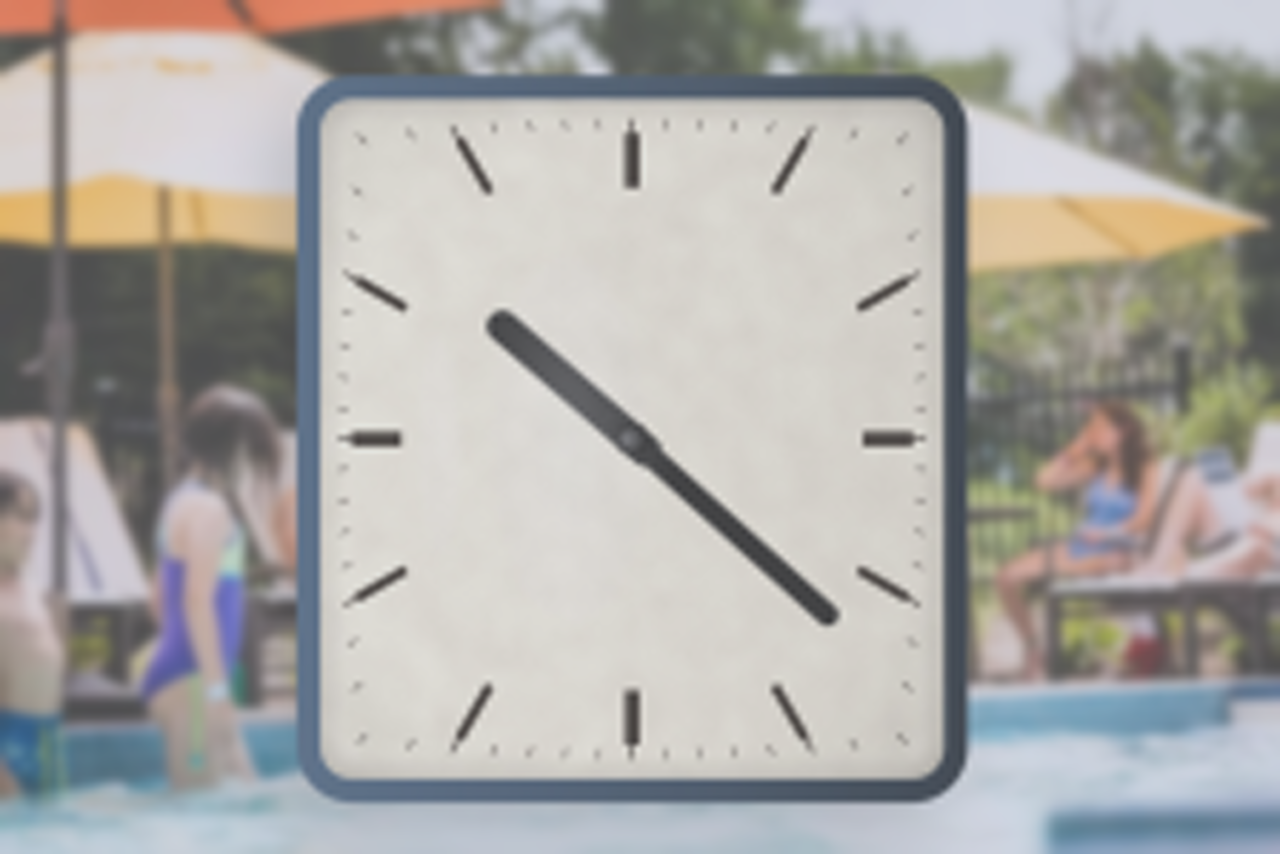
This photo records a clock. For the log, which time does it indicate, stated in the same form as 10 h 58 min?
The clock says 10 h 22 min
